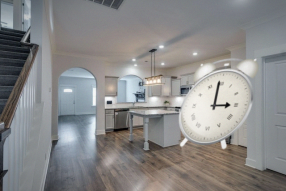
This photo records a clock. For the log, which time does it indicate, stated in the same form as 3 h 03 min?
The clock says 2 h 59 min
